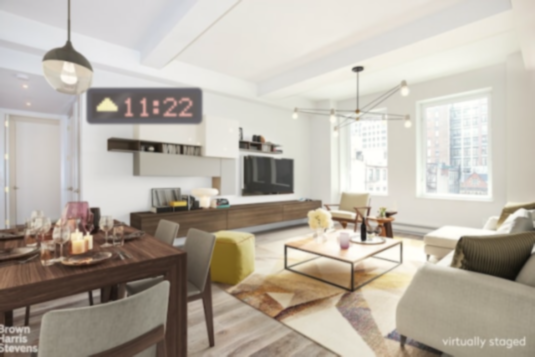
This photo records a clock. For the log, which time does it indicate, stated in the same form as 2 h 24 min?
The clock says 11 h 22 min
